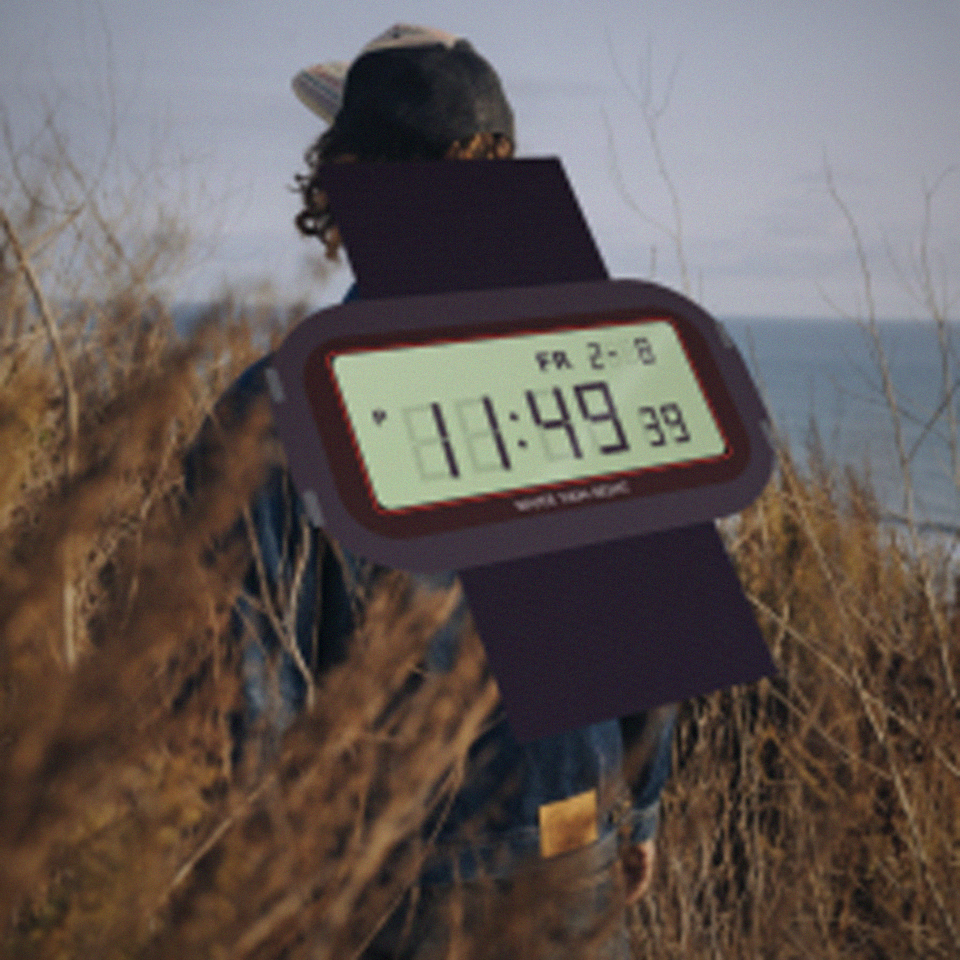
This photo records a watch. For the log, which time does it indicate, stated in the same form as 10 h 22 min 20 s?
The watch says 11 h 49 min 39 s
